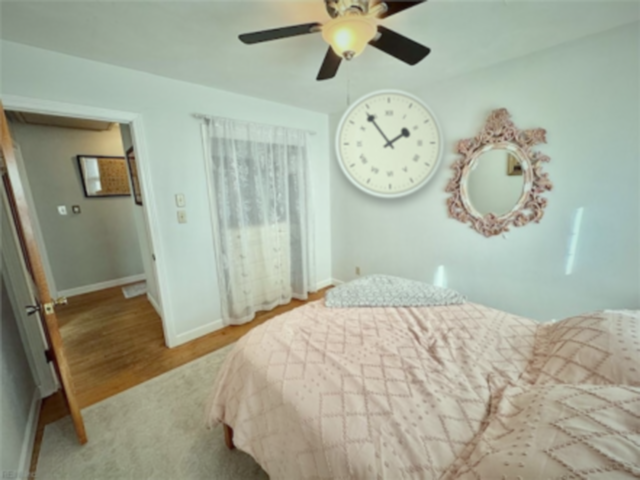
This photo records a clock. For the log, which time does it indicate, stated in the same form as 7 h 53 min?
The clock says 1 h 54 min
